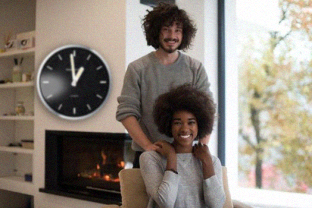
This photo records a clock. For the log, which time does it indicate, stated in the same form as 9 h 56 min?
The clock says 12 h 59 min
